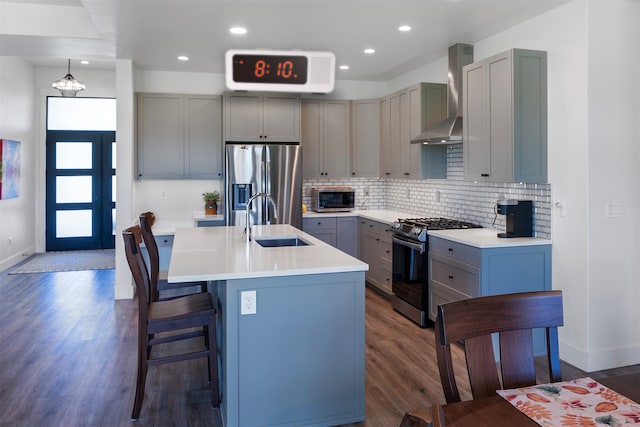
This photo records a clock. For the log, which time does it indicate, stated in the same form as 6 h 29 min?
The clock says 8 h 10 min
